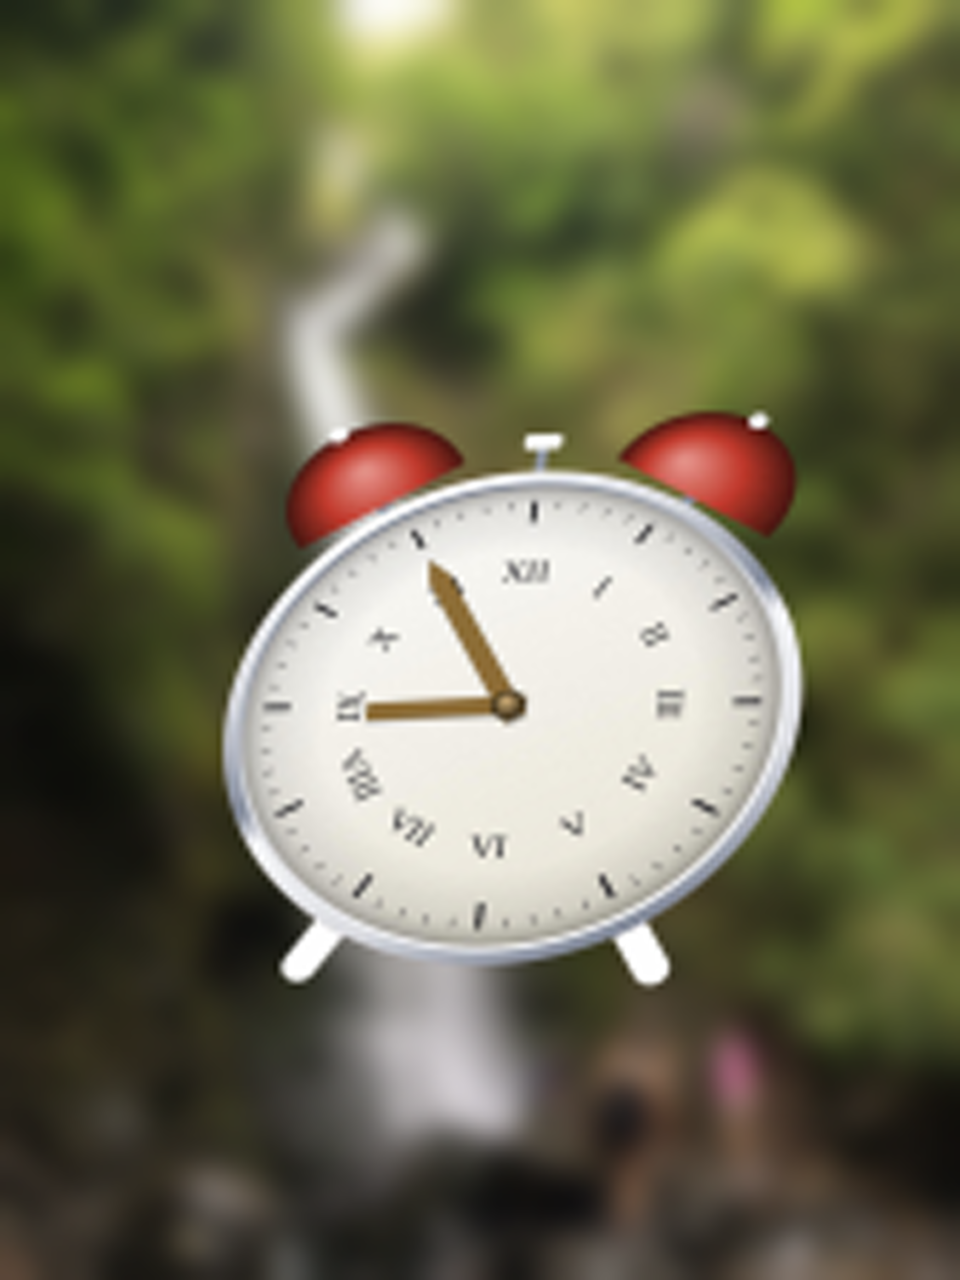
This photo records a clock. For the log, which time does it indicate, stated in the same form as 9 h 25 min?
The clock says 8 h 55 min
